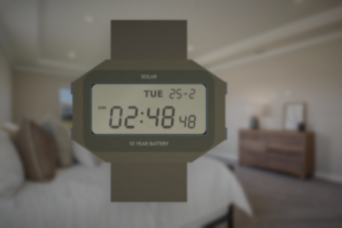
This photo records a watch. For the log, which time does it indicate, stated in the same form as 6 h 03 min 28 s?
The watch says 2 h 48 min 48 s
